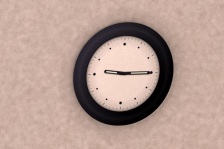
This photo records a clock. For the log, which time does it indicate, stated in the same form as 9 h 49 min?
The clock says 9 h 15 min
